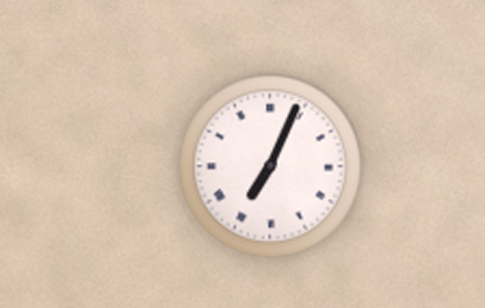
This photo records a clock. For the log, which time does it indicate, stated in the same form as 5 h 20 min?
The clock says 7 h 04 min
